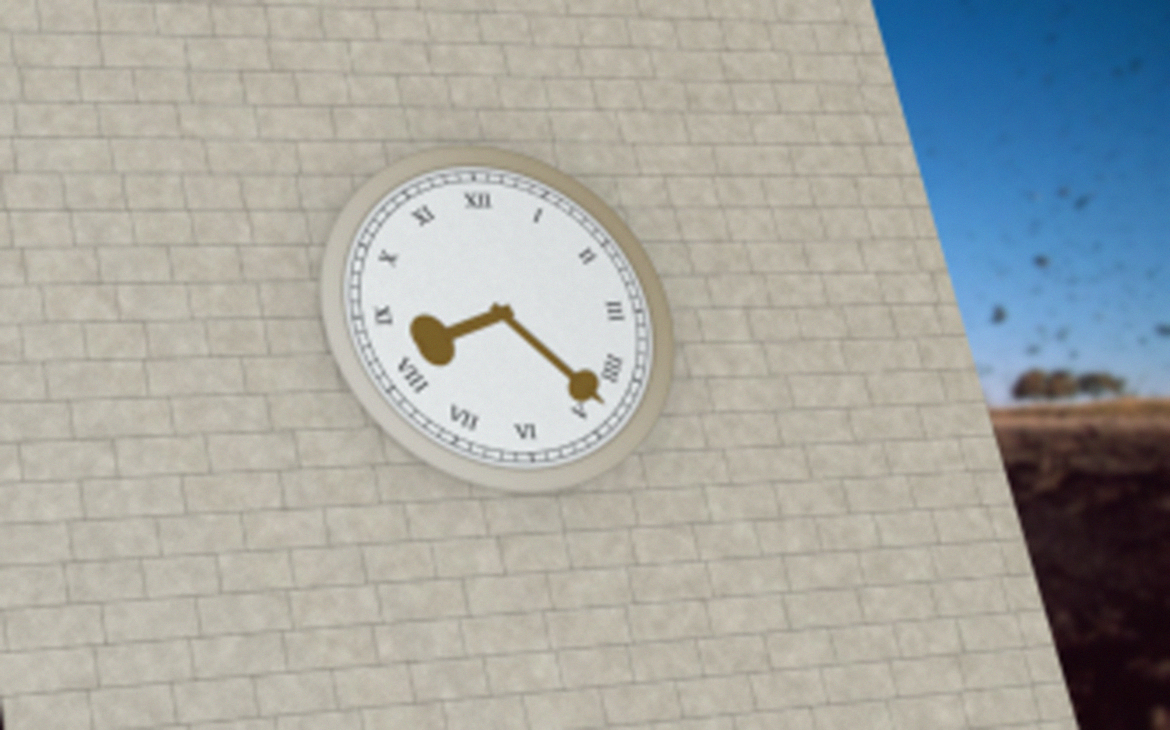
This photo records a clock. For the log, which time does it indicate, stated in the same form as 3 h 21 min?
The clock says 8 h 23 min
